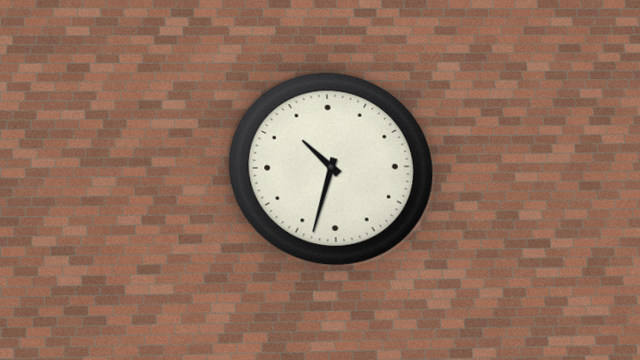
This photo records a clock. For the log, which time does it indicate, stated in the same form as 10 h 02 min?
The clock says 10 h 33 min
